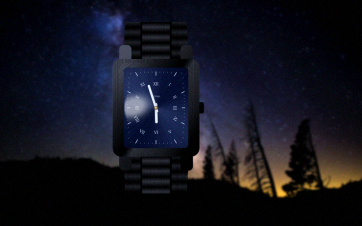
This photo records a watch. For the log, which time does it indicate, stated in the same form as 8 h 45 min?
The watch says 5 h 57 min
